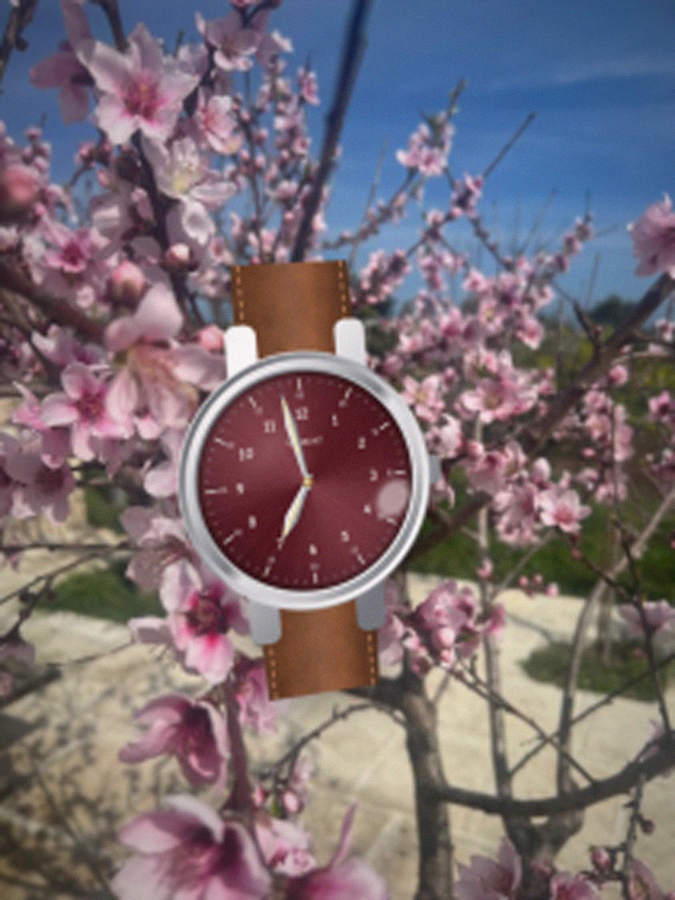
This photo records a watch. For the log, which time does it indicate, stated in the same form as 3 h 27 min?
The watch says 6 h 58 min
